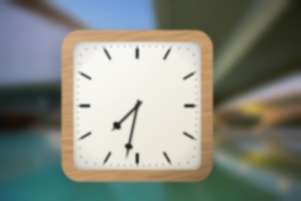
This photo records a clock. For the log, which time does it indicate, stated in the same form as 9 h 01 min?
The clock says 7 h 32 min
